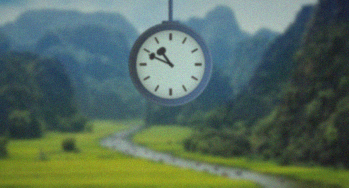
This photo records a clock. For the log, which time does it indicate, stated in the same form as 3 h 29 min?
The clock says 10 h 49 min
